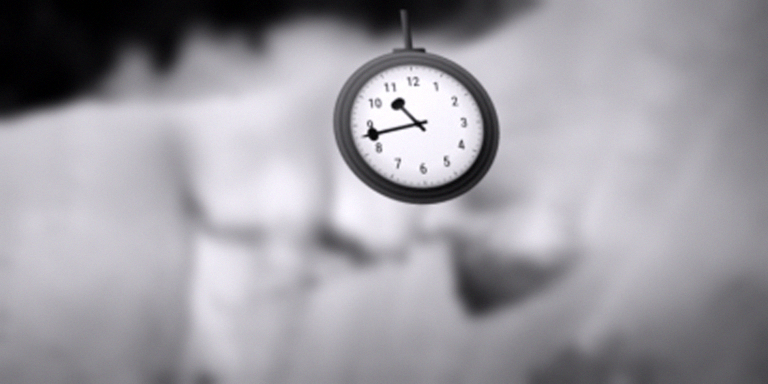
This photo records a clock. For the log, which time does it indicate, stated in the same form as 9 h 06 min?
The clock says 10 h 43 min
